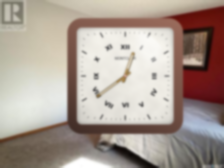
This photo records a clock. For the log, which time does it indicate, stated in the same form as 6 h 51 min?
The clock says 12 h 39 min
